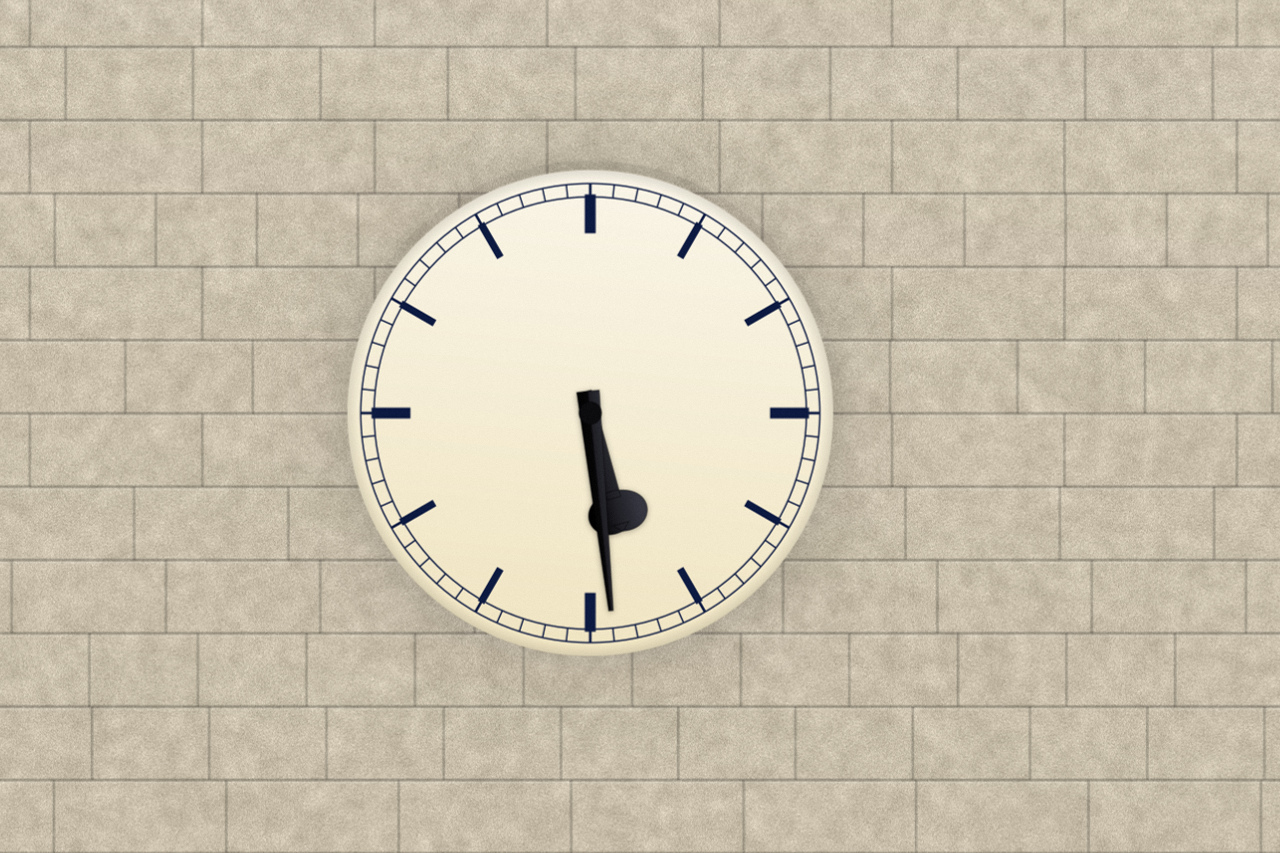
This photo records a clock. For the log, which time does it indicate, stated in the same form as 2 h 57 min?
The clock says 5 h 29 min
